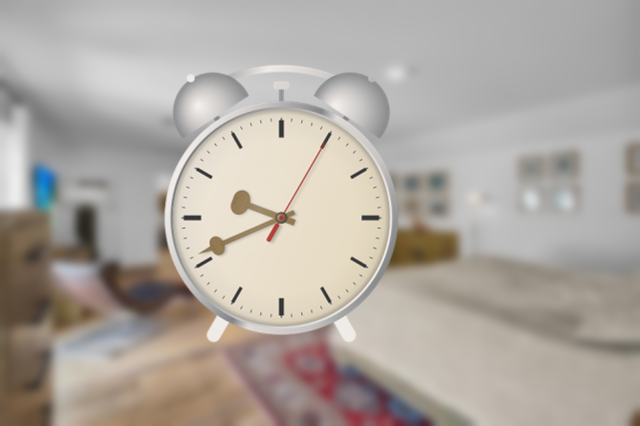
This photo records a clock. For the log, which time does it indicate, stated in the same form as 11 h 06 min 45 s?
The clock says 9 h 41 min 05 s
